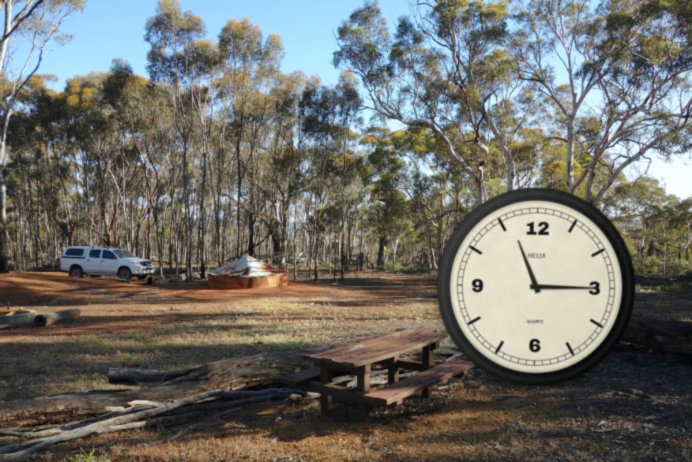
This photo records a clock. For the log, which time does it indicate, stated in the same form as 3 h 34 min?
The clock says 11 h 15 min
